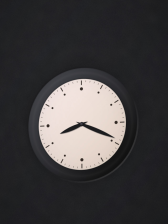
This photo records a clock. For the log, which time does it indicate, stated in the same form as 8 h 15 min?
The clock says 8 h 19 min
